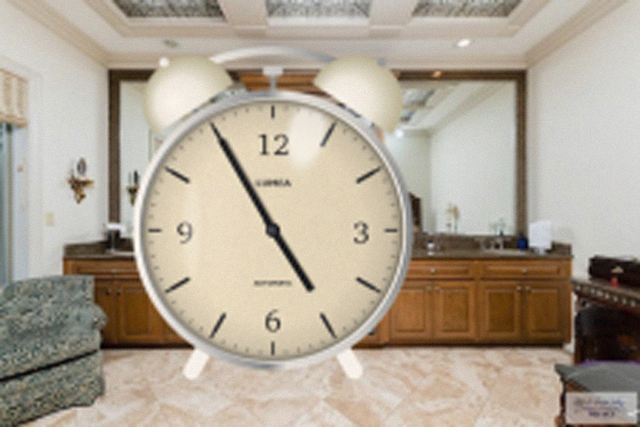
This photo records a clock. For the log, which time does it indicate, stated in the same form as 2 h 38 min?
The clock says 4 h 55 min
